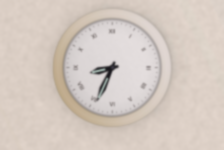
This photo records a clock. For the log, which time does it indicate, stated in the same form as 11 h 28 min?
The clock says 8 h 34 min
